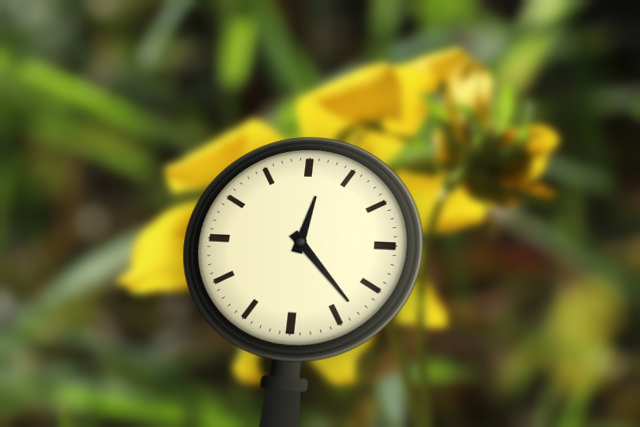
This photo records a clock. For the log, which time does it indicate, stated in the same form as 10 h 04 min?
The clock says 12 h 23 min
